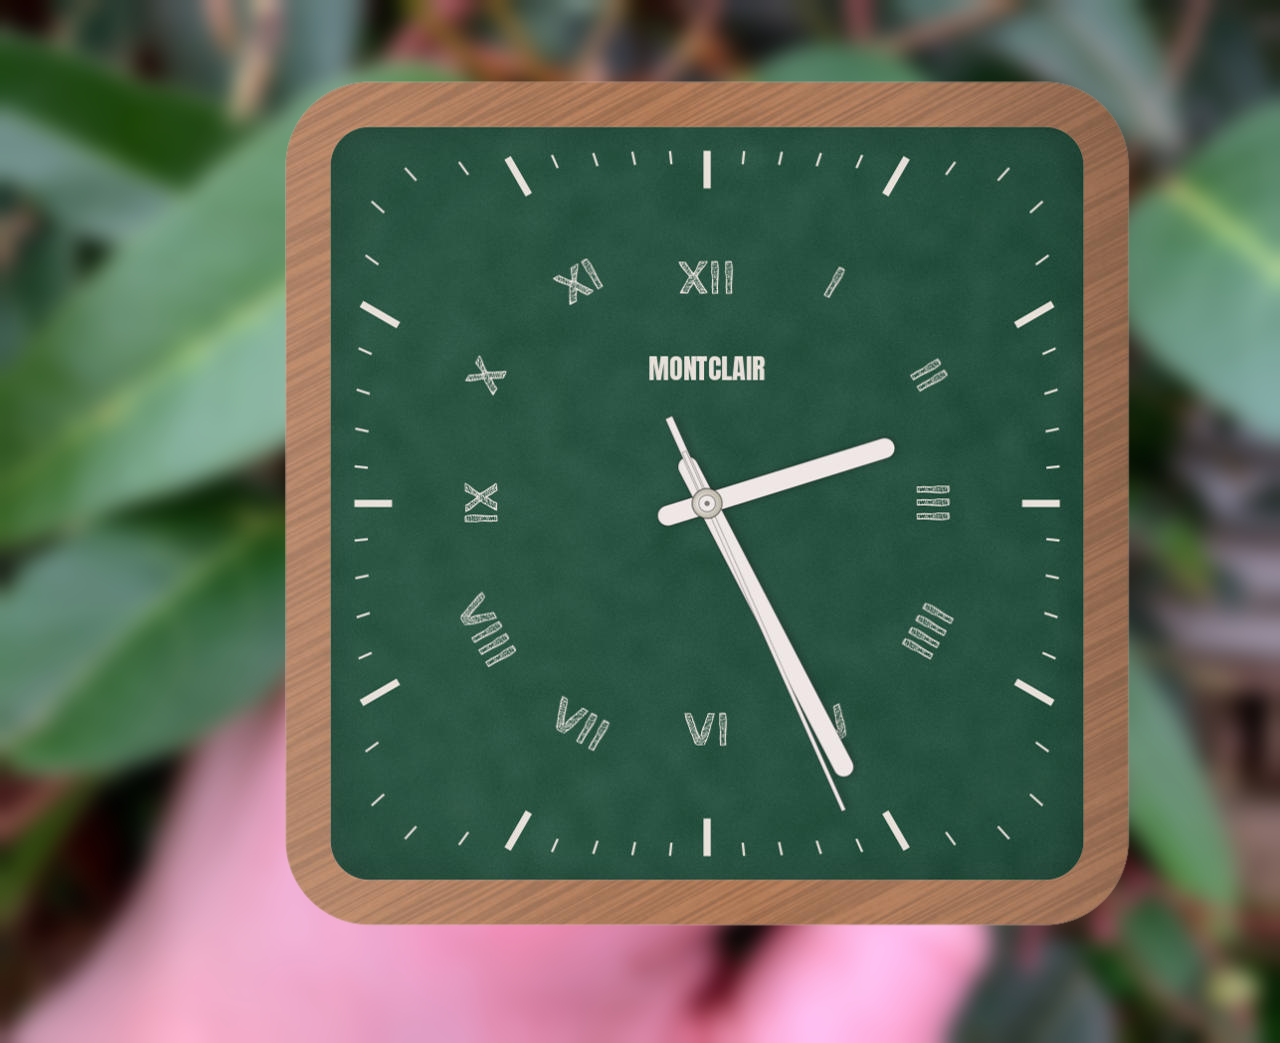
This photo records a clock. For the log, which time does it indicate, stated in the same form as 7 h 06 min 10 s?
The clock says 2 h 25 min 26 s
